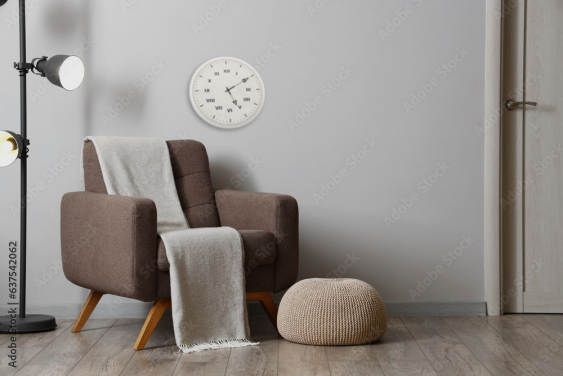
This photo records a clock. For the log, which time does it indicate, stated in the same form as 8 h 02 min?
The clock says 5 h 10 min
